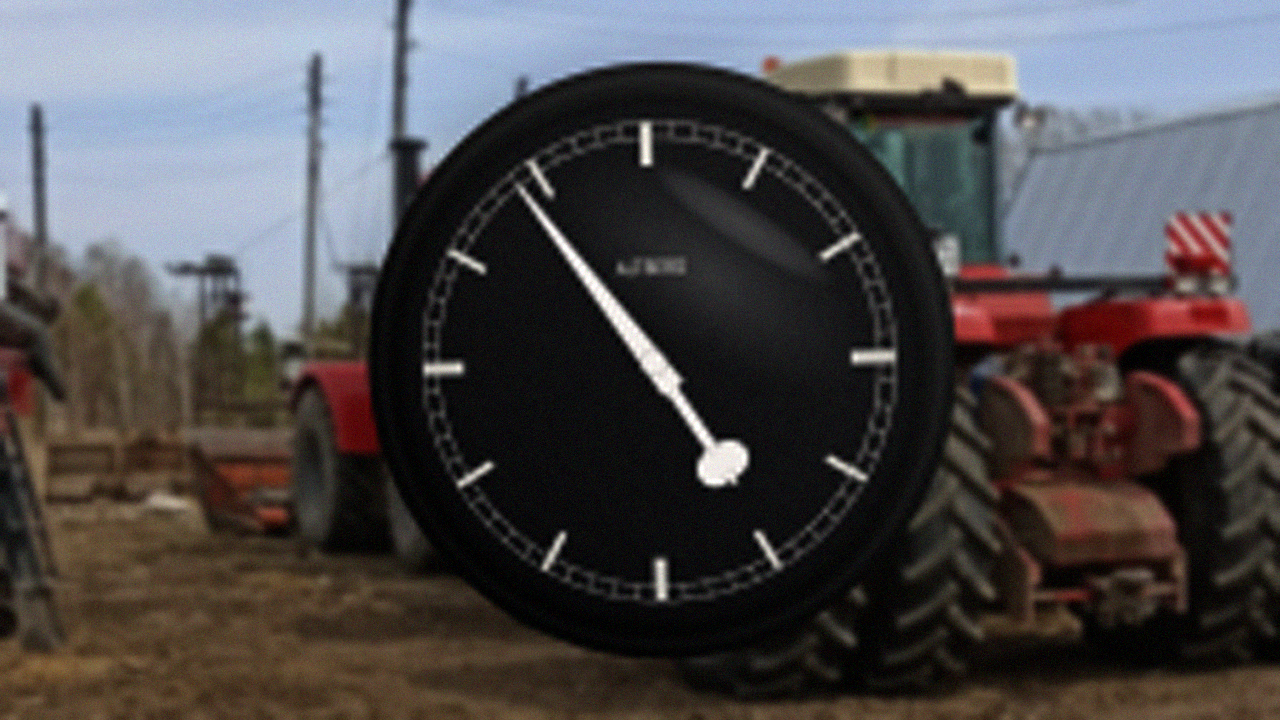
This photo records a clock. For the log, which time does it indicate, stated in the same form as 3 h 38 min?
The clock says 4 h 54 min
